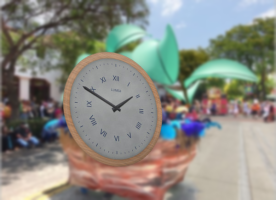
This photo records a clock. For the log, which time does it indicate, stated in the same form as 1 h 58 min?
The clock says 1 h 49 min
